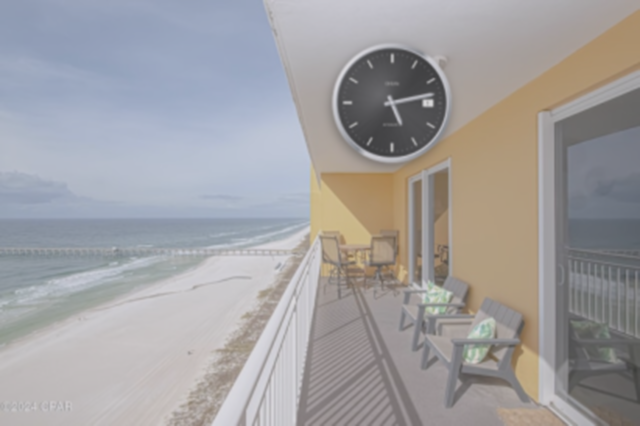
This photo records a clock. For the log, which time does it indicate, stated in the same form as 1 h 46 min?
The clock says 5 h 13 min
